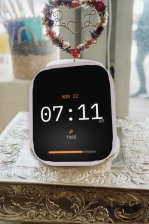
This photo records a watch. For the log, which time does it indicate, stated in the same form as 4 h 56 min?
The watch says 7 h 11 min
